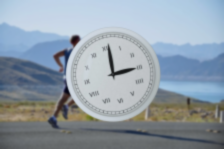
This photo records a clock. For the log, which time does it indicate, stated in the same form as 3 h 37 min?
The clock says 3 h 01 min
